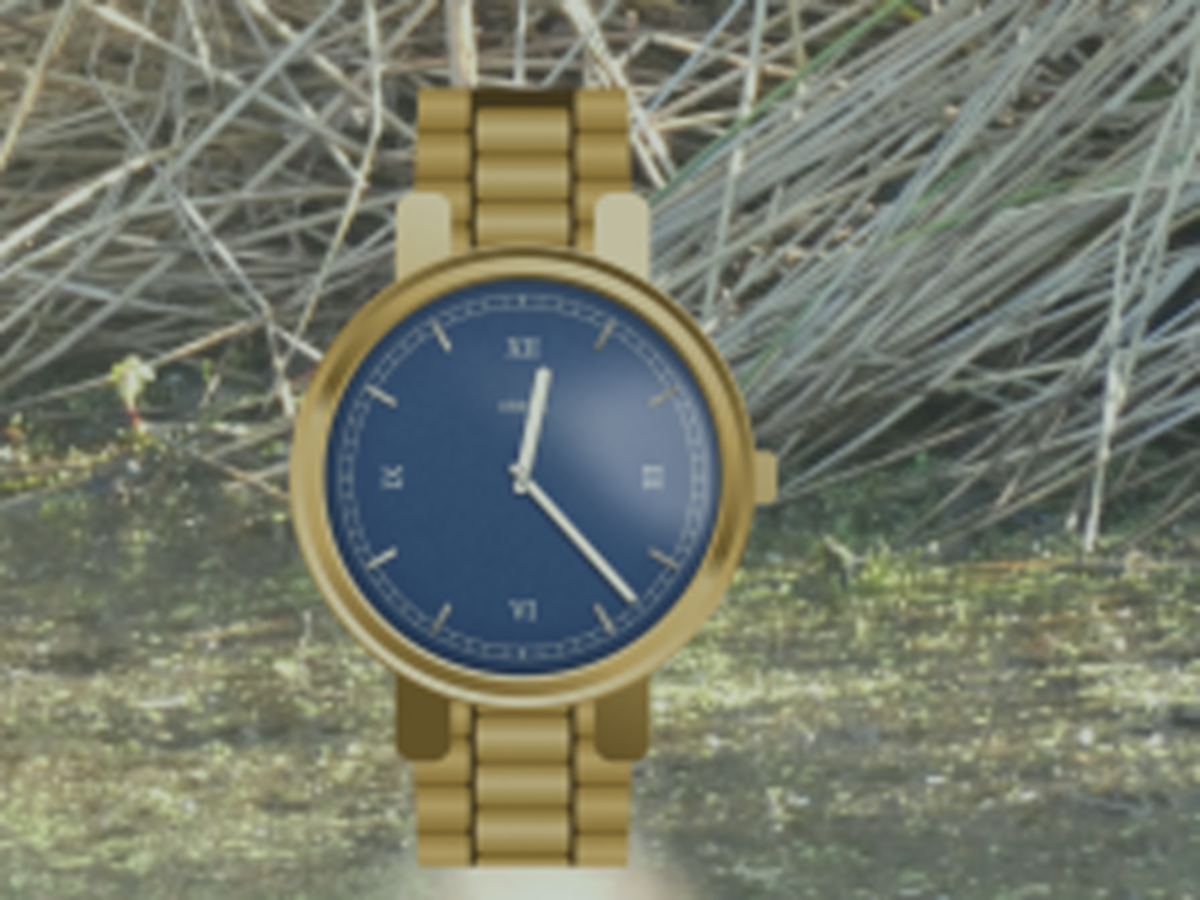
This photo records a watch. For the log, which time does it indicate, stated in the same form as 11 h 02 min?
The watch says 12 h 23 min
